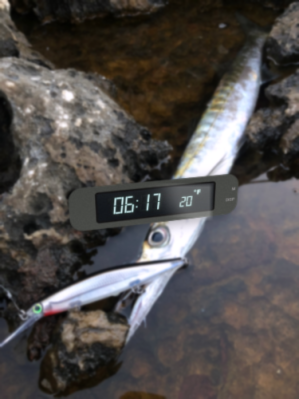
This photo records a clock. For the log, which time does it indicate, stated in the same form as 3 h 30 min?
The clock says 6 h 17 min
